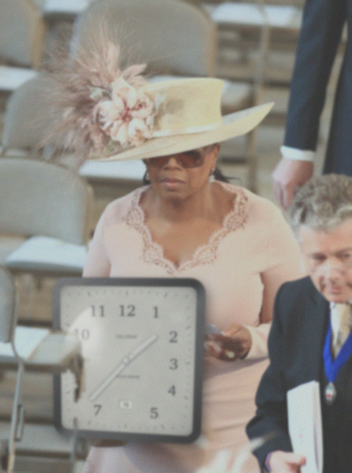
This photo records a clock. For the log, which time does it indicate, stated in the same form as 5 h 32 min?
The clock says 1 h 37 min
